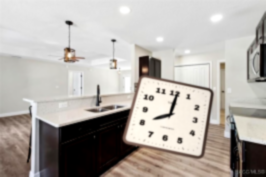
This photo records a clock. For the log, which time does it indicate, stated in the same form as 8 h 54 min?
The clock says 8 h 01 min
